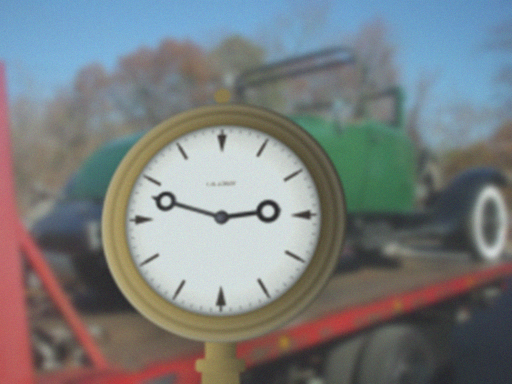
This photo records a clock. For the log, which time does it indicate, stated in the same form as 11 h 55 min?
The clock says 2 h 48 min
